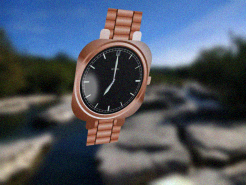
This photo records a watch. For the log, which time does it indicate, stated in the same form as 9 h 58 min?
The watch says 7 h 00 min
